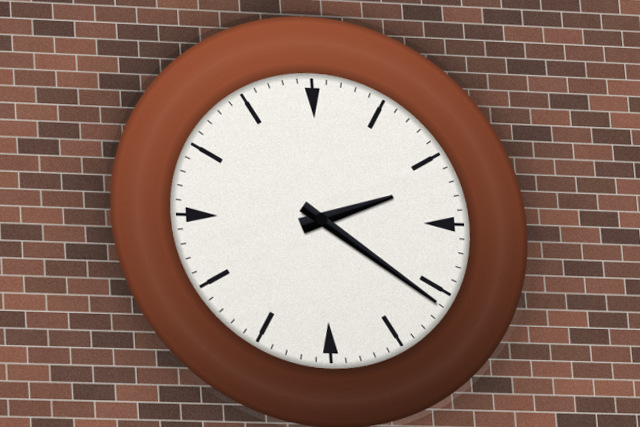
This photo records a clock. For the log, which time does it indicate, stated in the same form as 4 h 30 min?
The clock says 2 h 21 min
